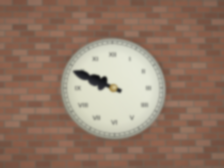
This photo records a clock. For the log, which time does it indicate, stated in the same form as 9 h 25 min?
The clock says 9 h 49 min
